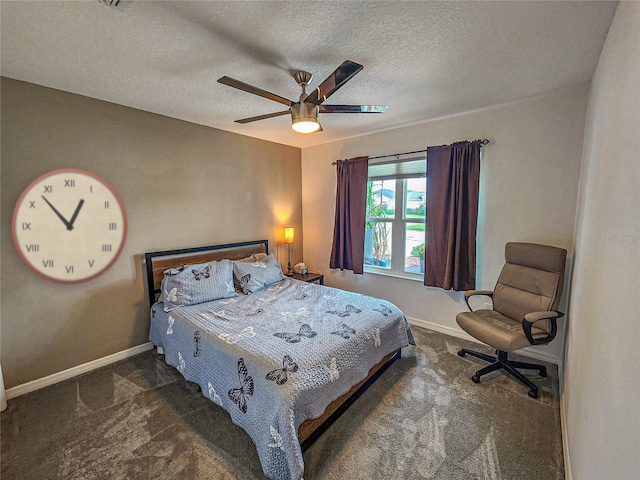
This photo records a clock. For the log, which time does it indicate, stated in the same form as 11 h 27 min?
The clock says 12 h 53 min
